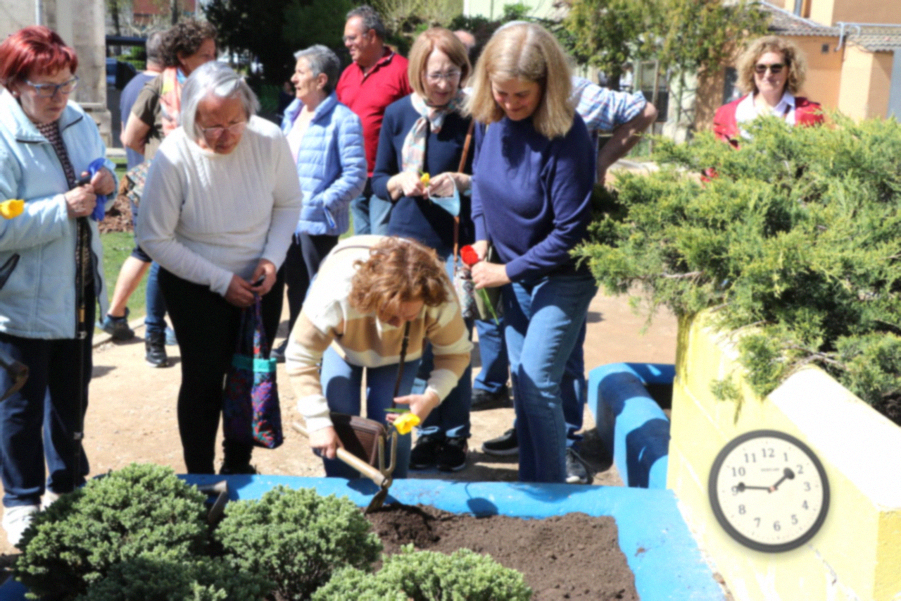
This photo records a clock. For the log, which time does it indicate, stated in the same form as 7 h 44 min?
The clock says 1 h 46 min
